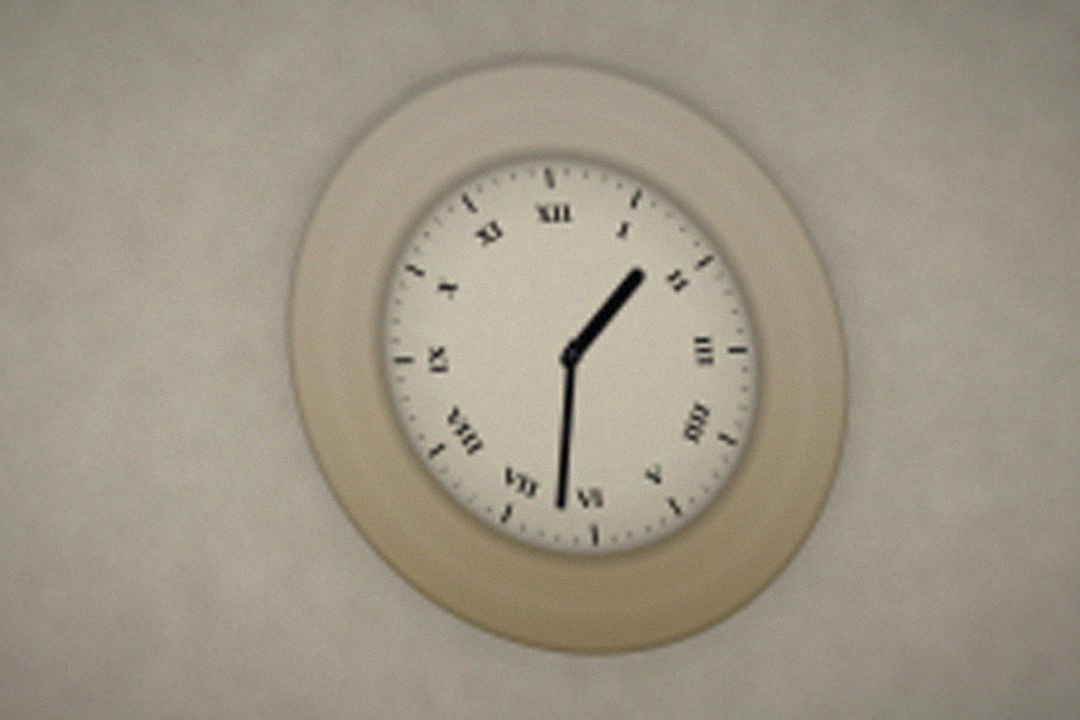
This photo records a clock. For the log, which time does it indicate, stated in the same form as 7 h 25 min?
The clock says 1 h 32 min
